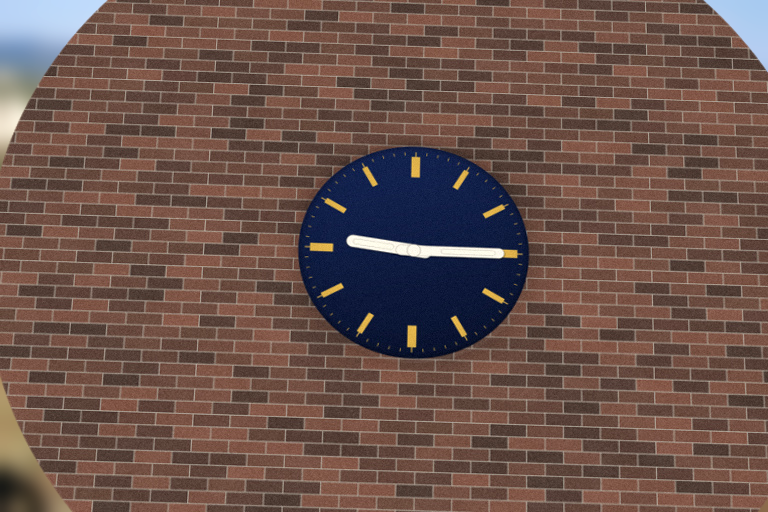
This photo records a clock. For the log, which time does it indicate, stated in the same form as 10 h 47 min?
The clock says 9 h 15 min
